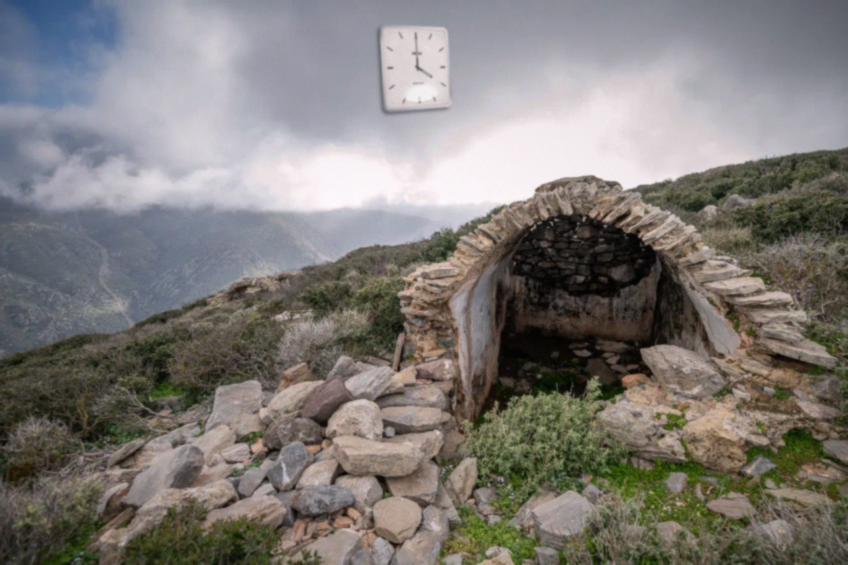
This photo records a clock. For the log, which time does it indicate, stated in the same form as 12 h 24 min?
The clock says 4 h 00 min
